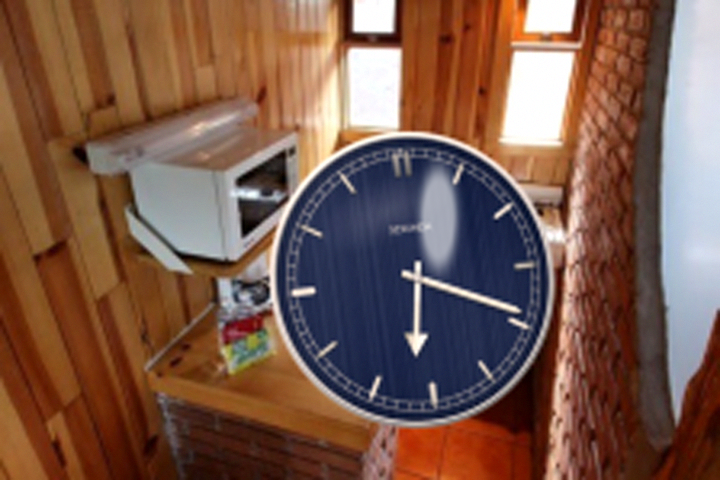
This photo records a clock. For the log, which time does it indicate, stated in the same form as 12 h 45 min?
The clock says 6 h 19 min
